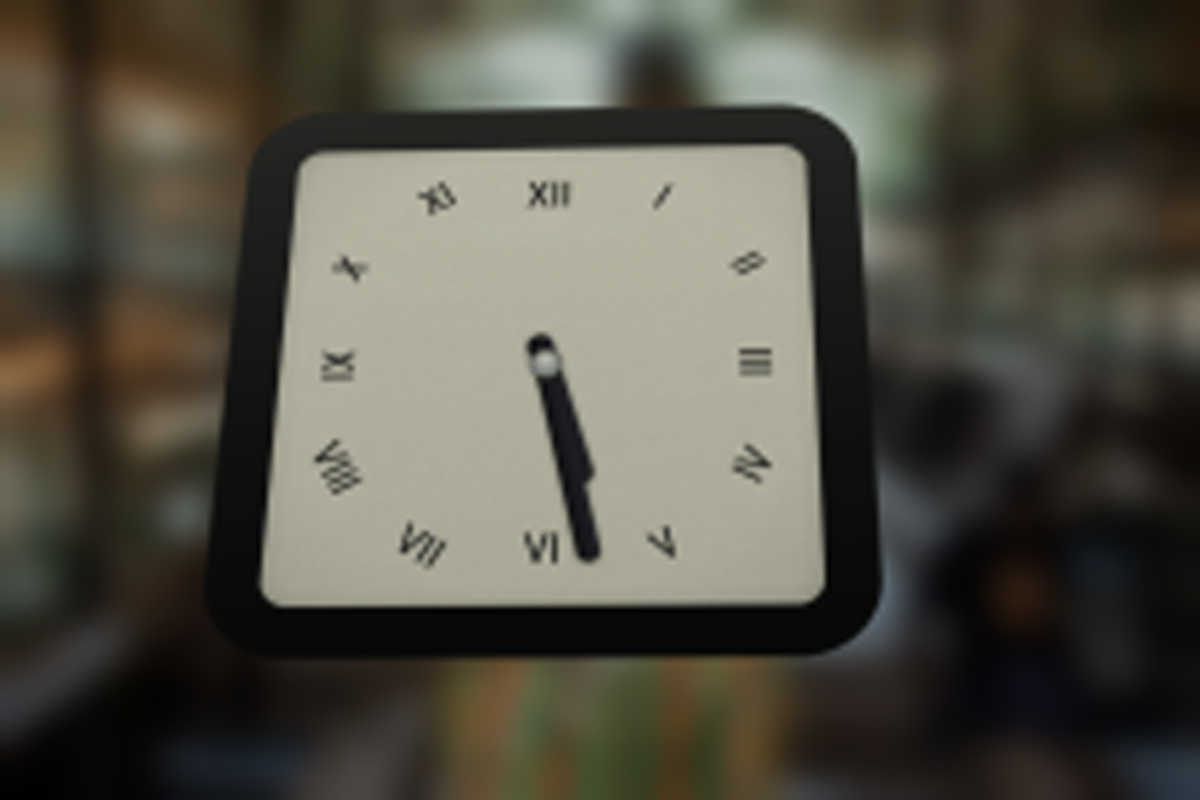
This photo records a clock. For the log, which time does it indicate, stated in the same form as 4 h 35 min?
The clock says 5 h 28 min
